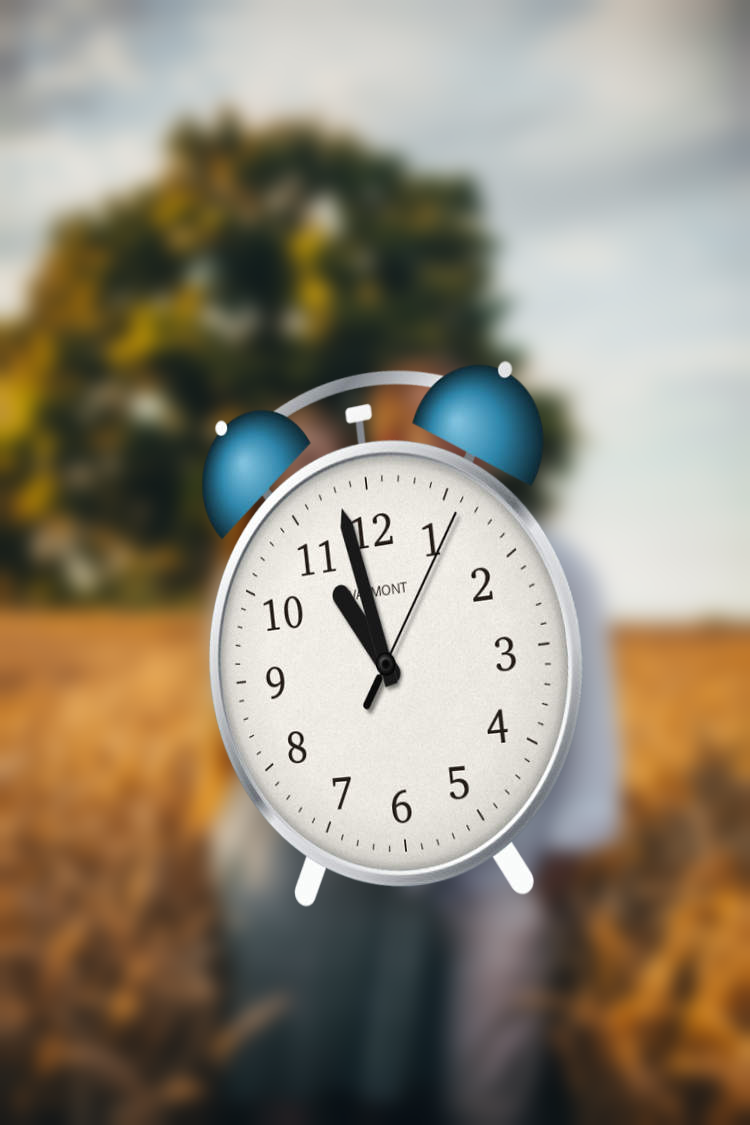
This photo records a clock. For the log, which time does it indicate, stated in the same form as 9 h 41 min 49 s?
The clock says 10 h 58 min 06 s
